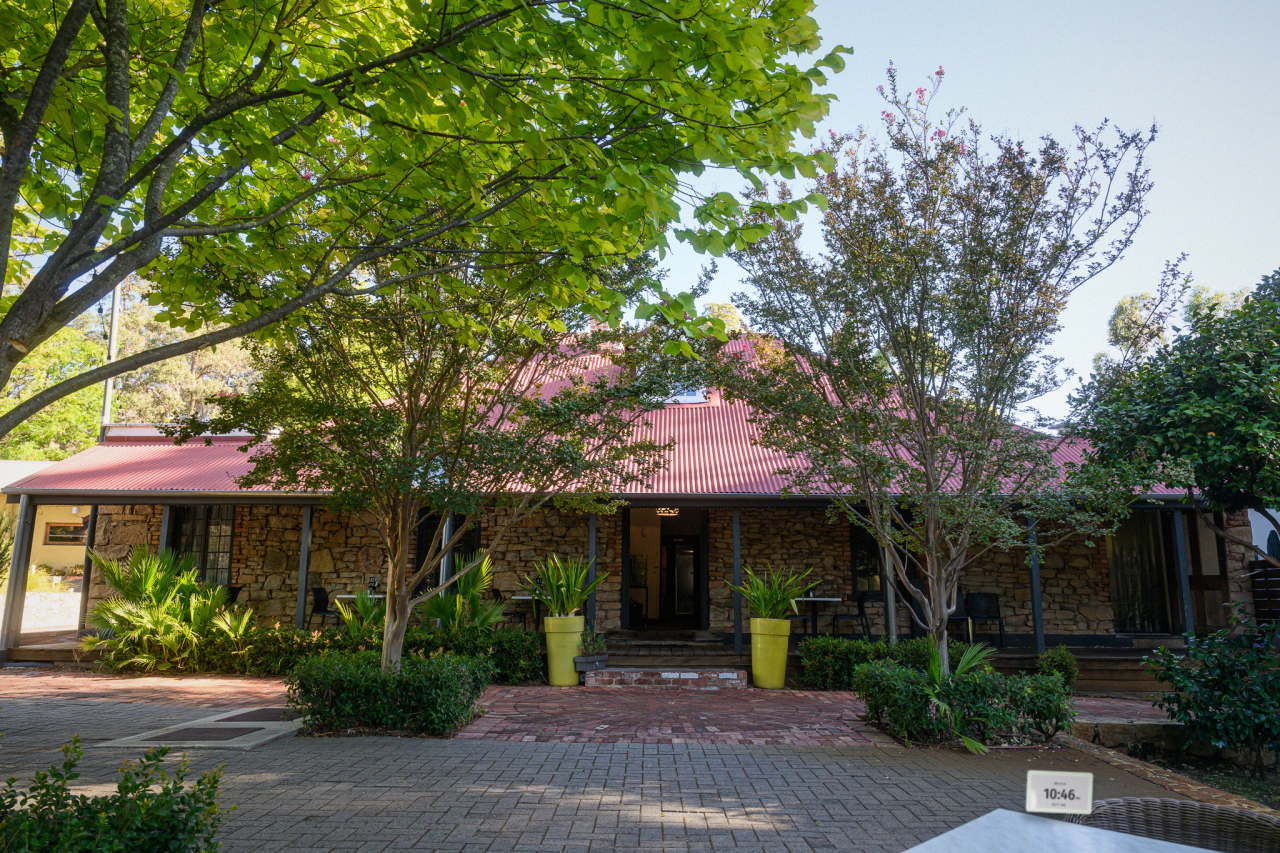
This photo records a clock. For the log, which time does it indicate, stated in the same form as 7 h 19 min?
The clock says 10 h 46 min
